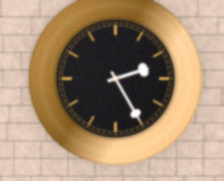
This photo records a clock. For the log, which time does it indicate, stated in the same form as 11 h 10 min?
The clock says 2 h 25 min
